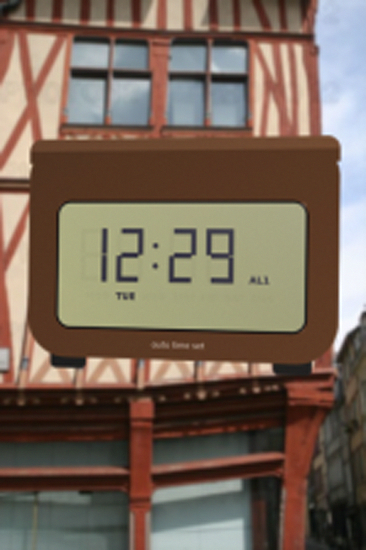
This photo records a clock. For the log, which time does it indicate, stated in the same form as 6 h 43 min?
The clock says 12 h 29 min
